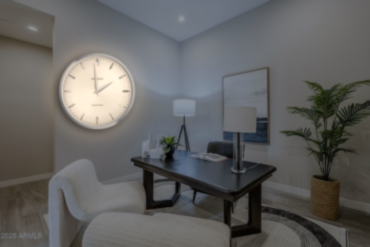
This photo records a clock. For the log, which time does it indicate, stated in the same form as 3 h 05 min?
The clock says 1 h 59 min
